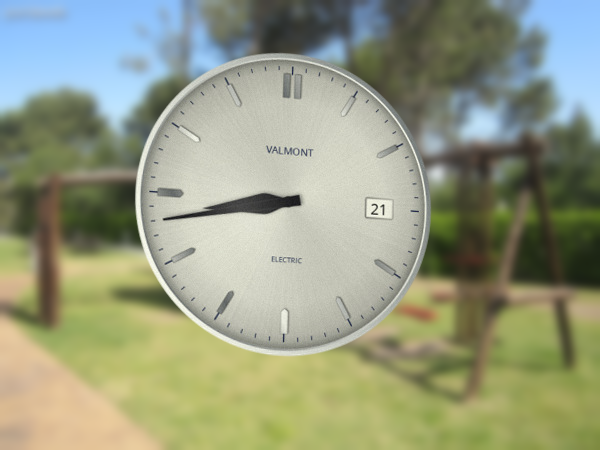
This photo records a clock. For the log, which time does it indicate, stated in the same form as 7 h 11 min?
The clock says 8 h 43 min
